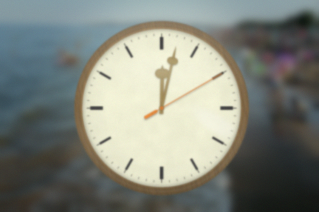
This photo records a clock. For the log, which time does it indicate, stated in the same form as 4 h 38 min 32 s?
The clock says 12 h 02 min 10 s
